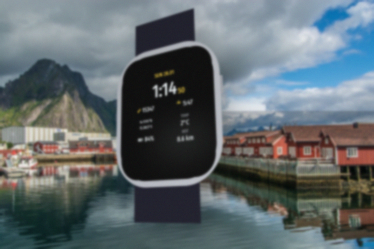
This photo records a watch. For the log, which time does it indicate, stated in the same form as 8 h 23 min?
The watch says 1 h 14 min
